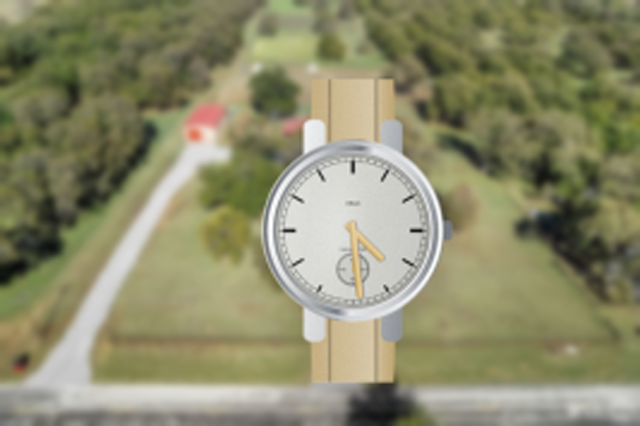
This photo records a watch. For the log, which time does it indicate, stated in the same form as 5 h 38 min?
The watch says 4 h 29 min
